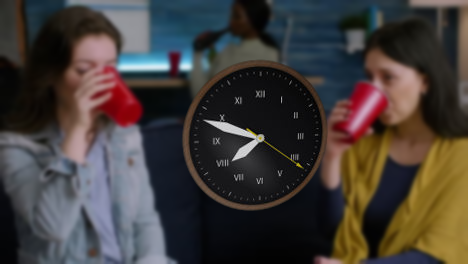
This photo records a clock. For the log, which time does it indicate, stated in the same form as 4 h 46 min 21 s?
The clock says 7 h 48 min 21 s
